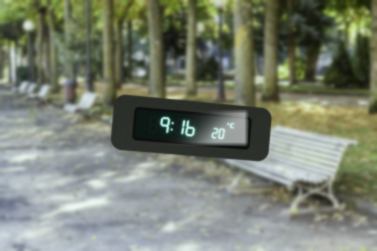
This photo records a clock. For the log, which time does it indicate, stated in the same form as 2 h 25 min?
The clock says 9 h 16 min
